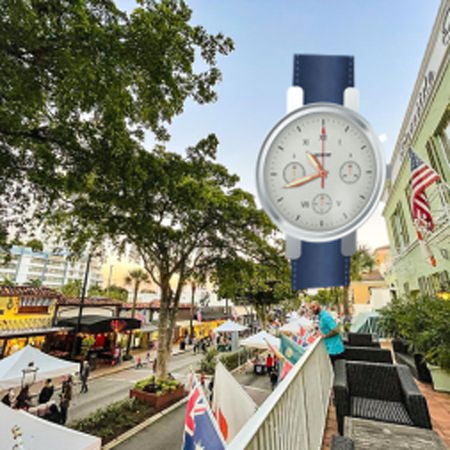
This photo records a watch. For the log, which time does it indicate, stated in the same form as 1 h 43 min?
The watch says 10 h 42 min
